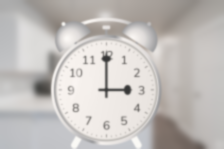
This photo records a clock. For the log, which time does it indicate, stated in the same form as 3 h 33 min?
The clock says 3 h 00 min
